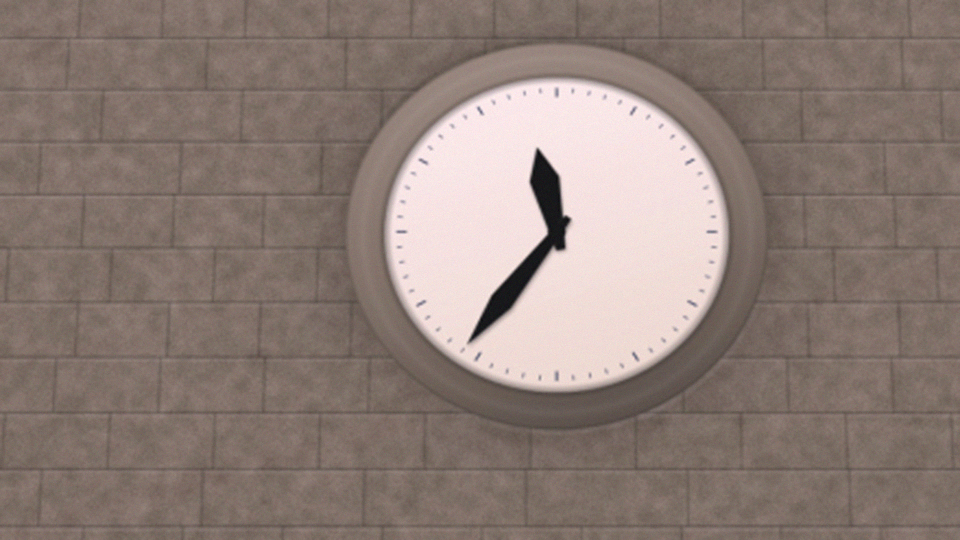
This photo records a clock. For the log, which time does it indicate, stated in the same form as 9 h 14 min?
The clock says 11 h 36 min
